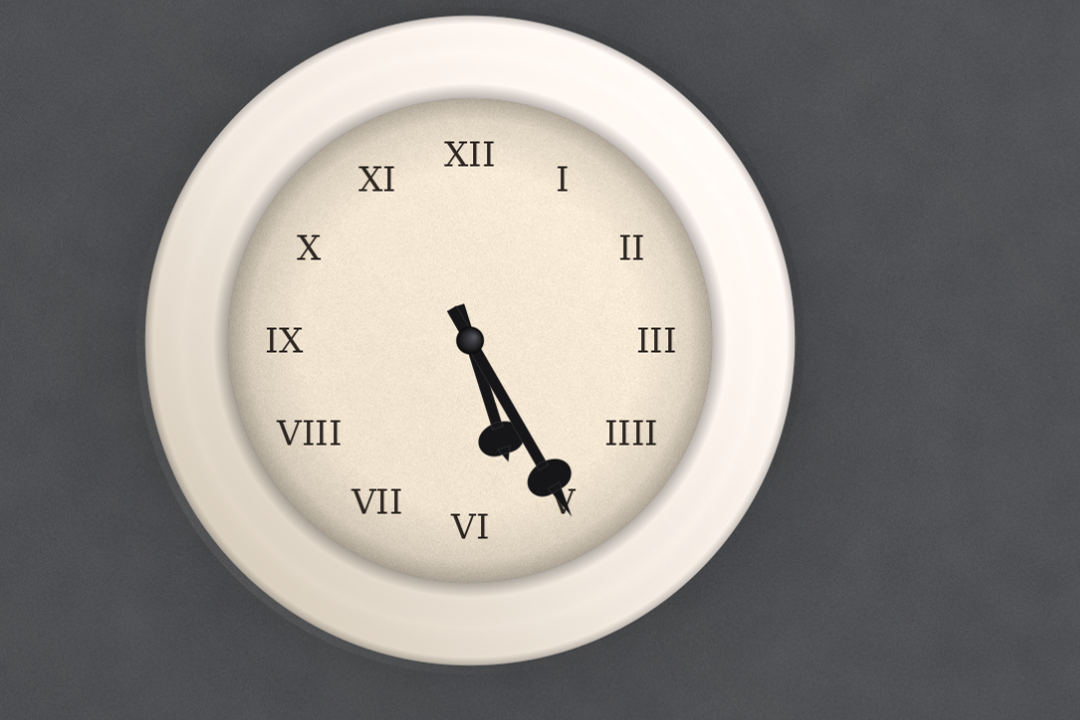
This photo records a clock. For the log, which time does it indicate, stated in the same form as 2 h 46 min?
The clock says 5 h 25 min
